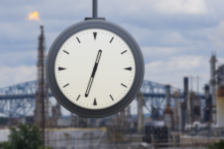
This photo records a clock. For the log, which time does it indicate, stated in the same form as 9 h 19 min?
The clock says 12 h 33 min
